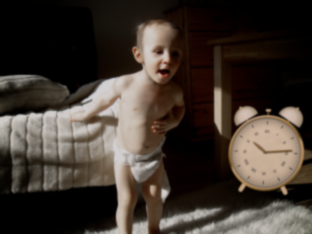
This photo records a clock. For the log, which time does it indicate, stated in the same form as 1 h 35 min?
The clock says 10 h 14 min
